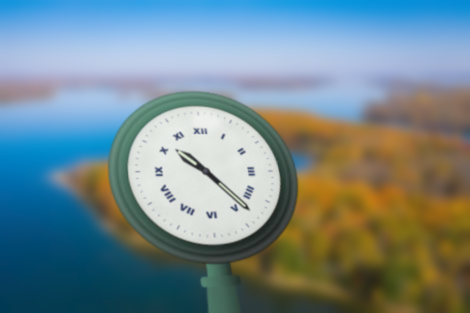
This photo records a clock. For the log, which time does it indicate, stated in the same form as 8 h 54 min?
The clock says 10 h 23 min
